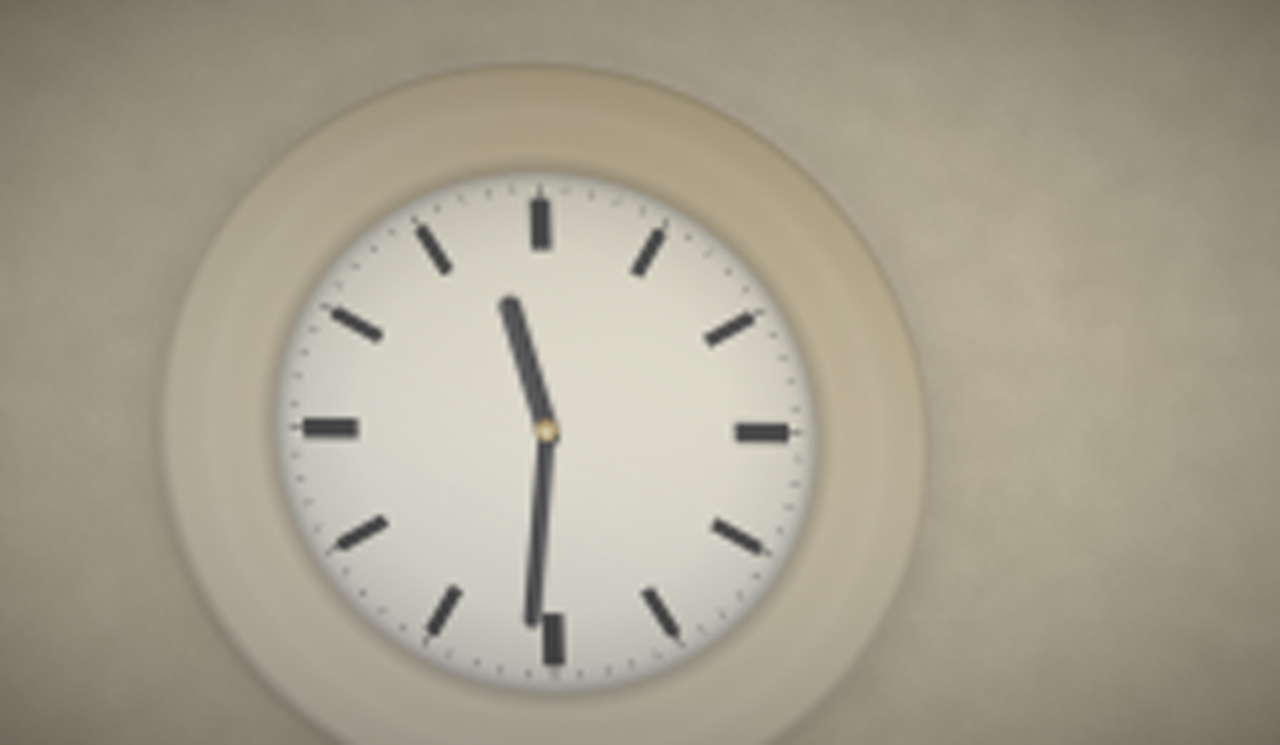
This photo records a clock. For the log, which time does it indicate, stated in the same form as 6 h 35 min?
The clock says 11 h 31 min
